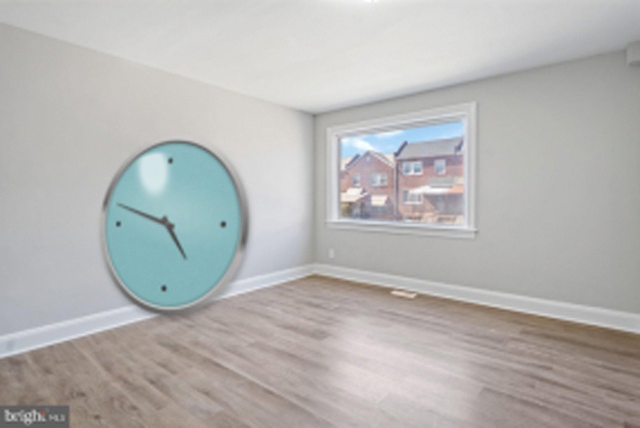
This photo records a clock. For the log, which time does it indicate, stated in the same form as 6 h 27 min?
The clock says 4 h 48 min
